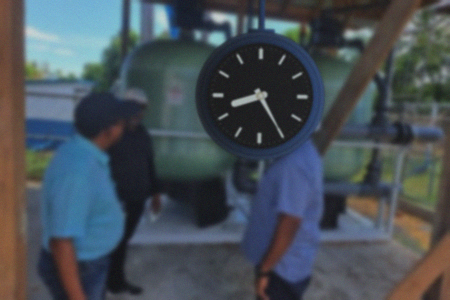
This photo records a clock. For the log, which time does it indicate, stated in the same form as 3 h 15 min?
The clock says 8 h 25 min
